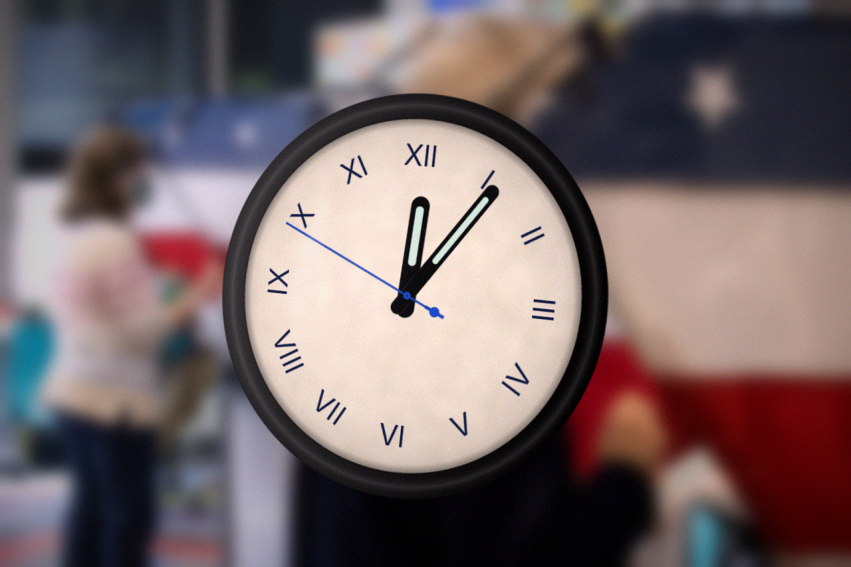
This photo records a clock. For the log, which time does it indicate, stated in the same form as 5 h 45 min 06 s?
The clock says 12 h 05 min 49 s
